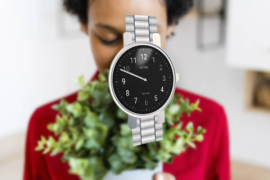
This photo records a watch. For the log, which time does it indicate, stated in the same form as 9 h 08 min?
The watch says 9 h 49 min
